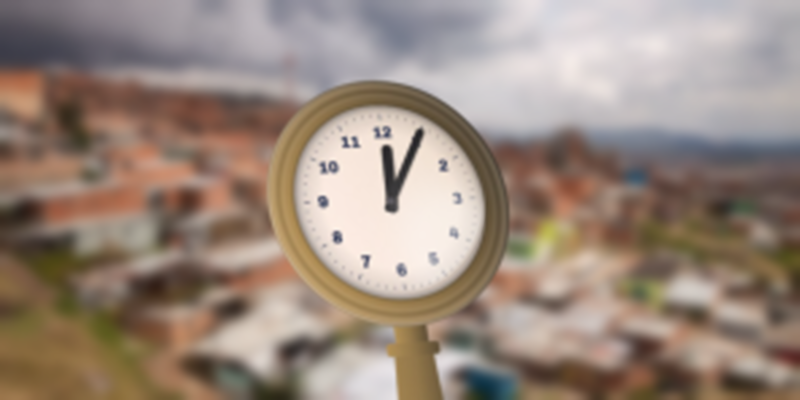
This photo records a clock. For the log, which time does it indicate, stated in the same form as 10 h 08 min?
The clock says 12 h 05 min
